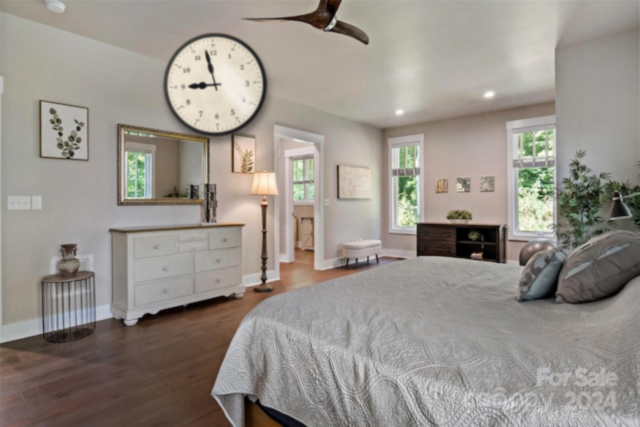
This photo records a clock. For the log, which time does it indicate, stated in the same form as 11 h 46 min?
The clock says 8 h 58 min
